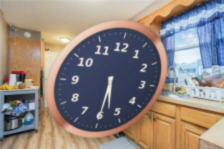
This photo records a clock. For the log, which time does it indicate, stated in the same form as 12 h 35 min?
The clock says 5 h 30 min
